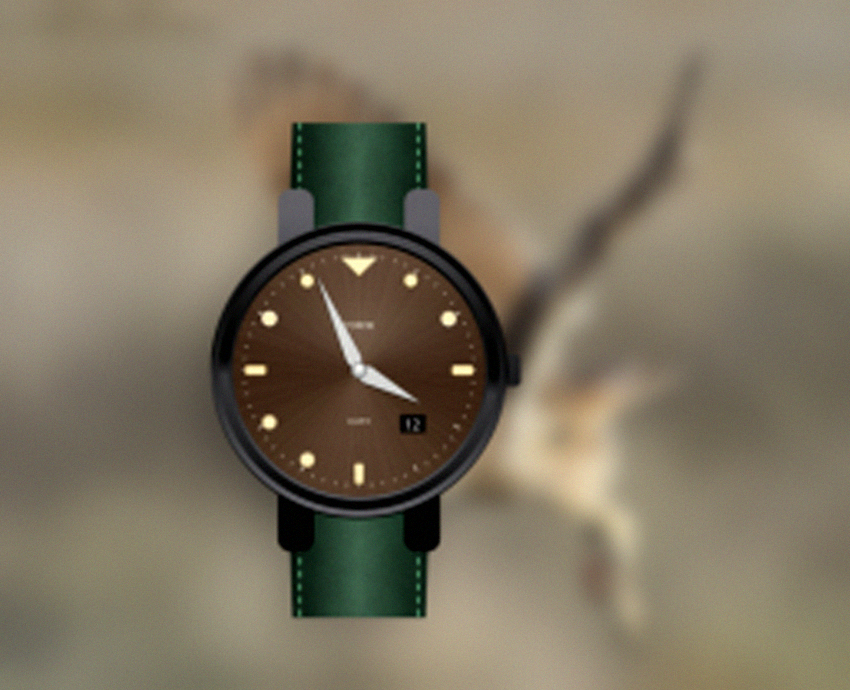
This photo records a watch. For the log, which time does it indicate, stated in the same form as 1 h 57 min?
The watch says 3 h 56 min
